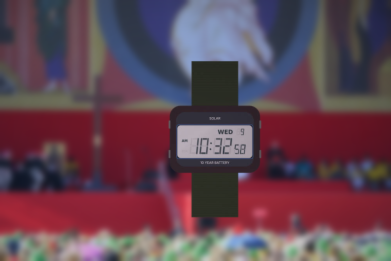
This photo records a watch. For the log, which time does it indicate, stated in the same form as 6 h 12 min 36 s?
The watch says 10 h 32 min 58 s
